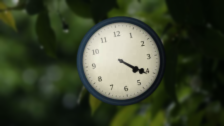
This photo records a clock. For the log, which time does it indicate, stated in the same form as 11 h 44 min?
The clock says 4 h 21 min
